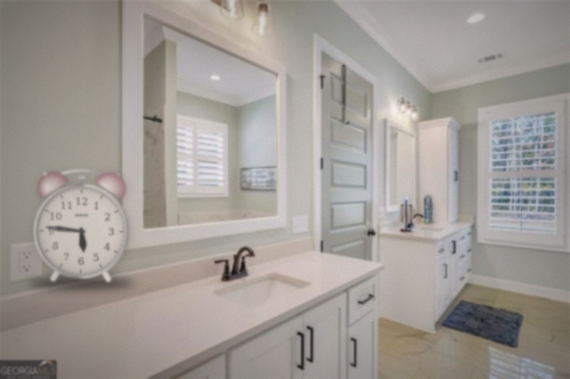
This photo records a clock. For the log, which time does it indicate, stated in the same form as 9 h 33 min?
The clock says 5 h 46 min
